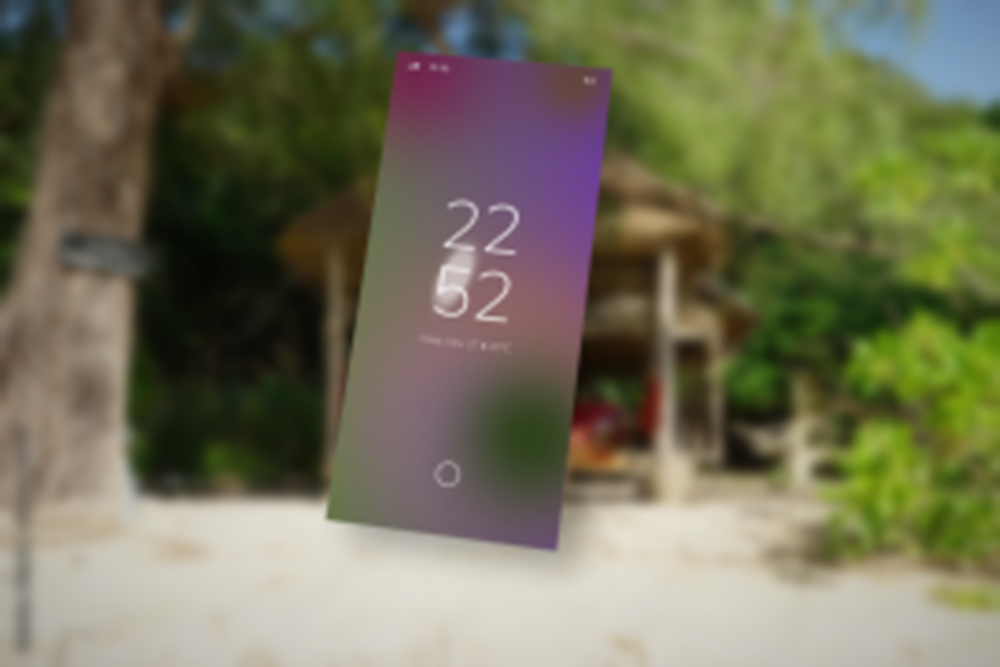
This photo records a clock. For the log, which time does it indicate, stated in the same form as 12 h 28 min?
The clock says 22 h 52 min
